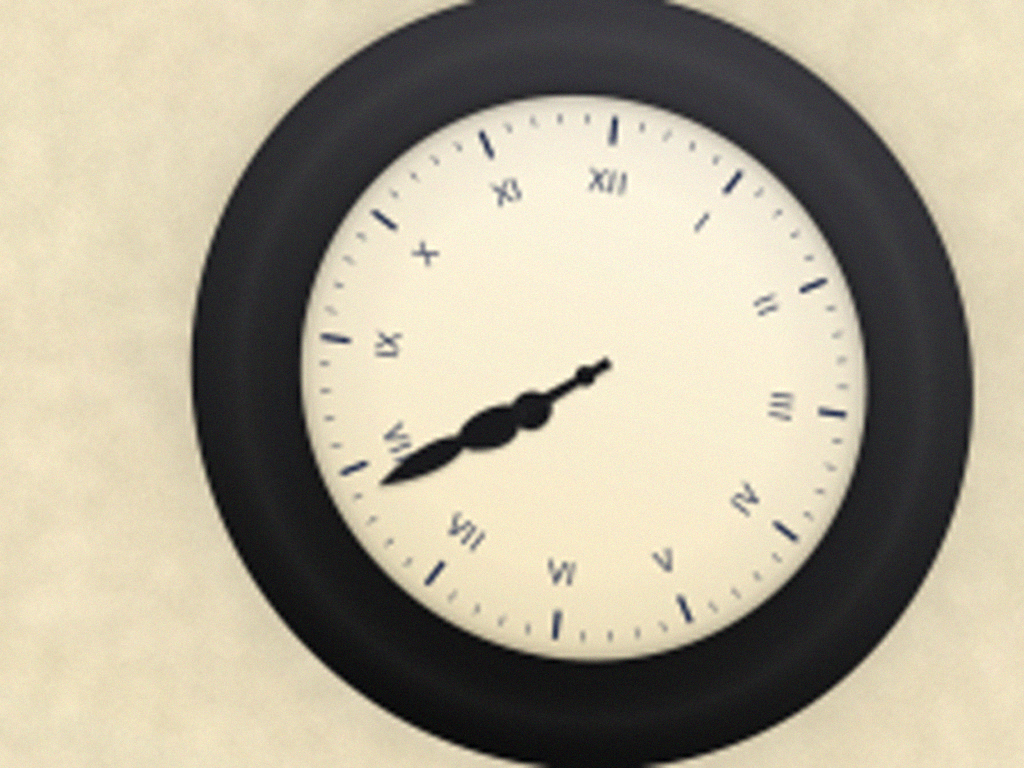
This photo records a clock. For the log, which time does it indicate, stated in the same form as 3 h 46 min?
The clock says 7 h 39 min
